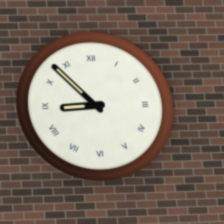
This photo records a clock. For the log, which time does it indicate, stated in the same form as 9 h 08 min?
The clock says 8 h 53 min
